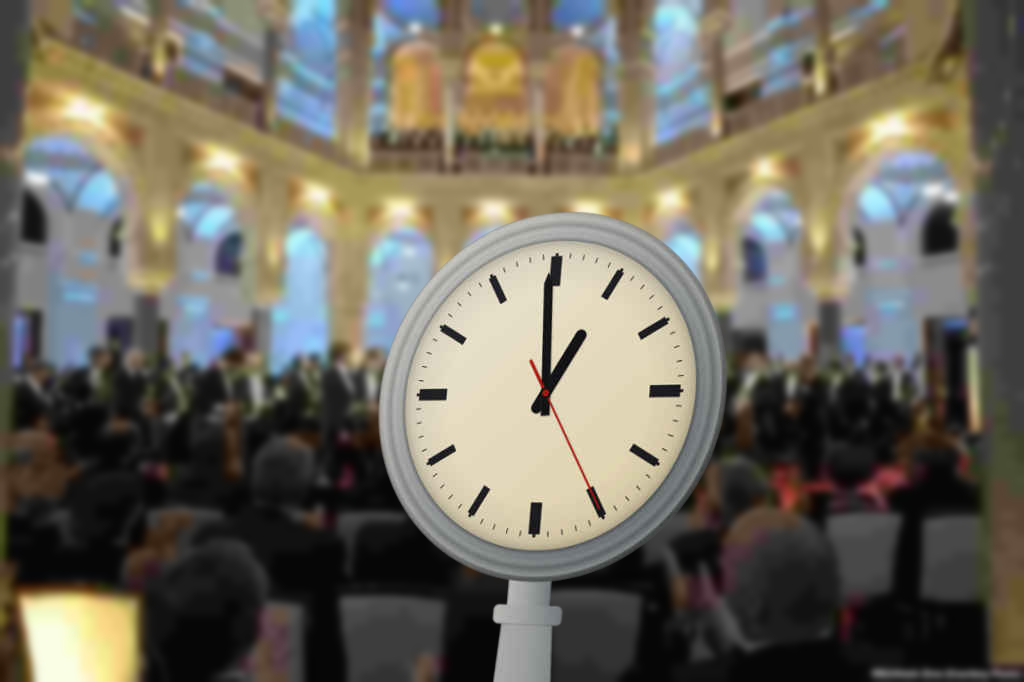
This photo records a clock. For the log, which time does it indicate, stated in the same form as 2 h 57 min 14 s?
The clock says 12 h 59 min 25 s
